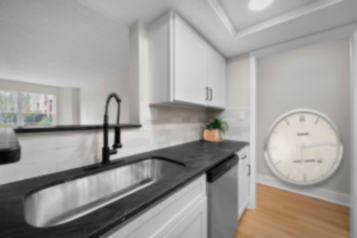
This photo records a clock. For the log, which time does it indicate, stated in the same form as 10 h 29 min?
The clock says 6 h 14 min
